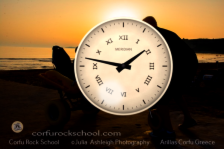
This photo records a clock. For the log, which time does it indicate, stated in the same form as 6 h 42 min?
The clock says 1 h 47 min
